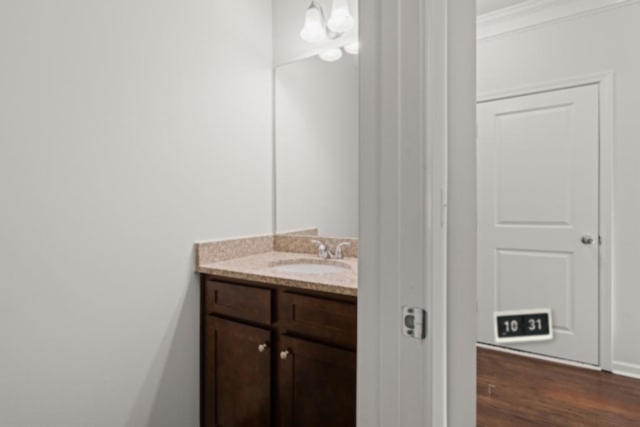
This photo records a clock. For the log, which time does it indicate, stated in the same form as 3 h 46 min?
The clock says 10 h 31 min
